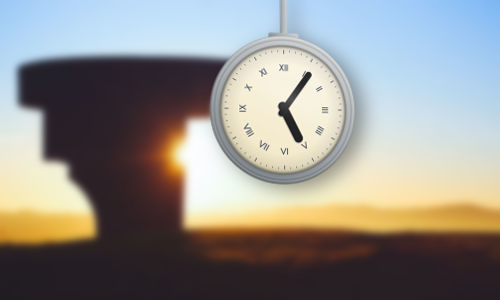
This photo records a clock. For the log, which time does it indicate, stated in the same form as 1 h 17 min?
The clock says 5 h 06 min
